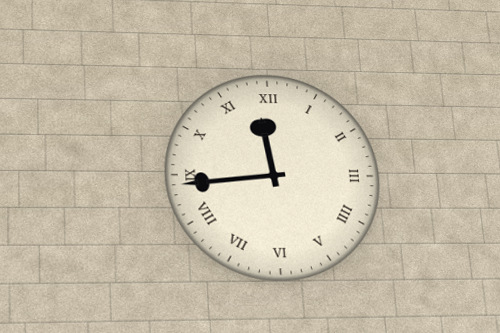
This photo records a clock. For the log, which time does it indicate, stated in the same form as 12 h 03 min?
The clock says 11 h 44 min
